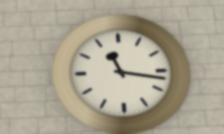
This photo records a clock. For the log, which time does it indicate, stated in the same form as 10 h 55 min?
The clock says 11 h 17 min
